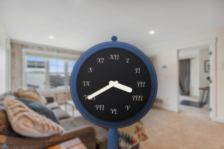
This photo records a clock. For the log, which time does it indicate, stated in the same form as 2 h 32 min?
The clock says 3 h 40 min
